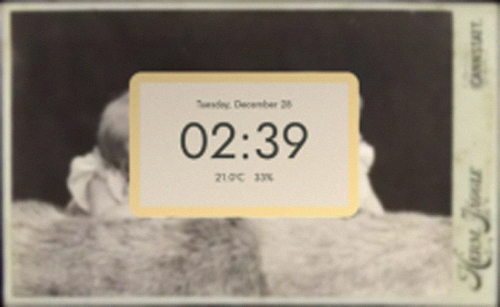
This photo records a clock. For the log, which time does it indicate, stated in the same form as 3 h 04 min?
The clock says 2 h 39 min
